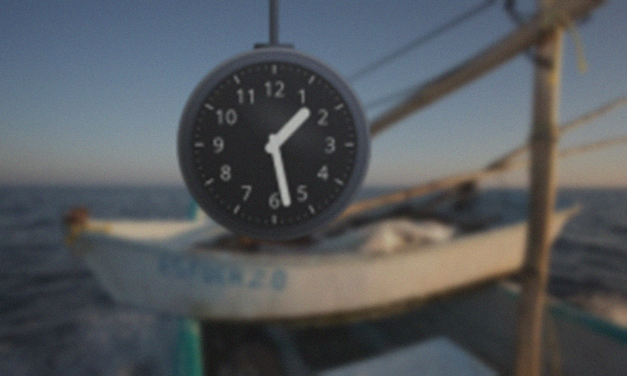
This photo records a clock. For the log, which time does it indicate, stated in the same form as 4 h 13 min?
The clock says 1 h 28 min
